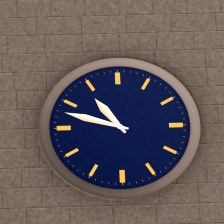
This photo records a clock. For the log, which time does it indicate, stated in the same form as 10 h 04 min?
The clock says 10 h 48 min
